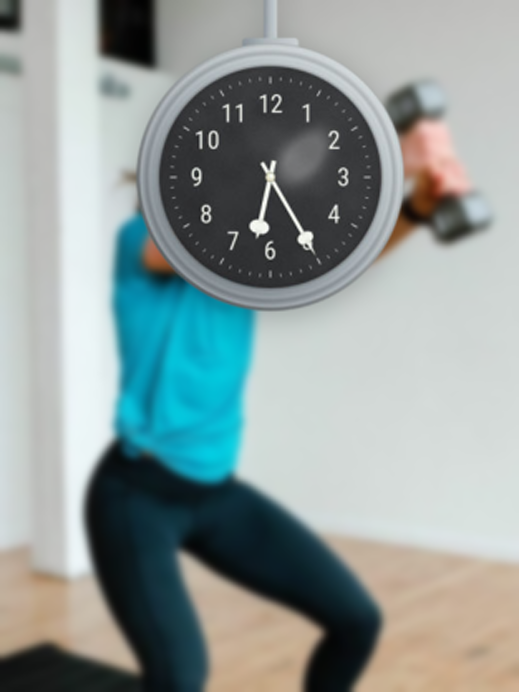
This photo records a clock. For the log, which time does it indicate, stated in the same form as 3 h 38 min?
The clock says 6 h 25 min
